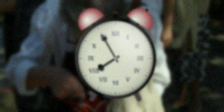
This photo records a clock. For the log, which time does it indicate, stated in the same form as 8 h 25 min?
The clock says 7 h 55 min
